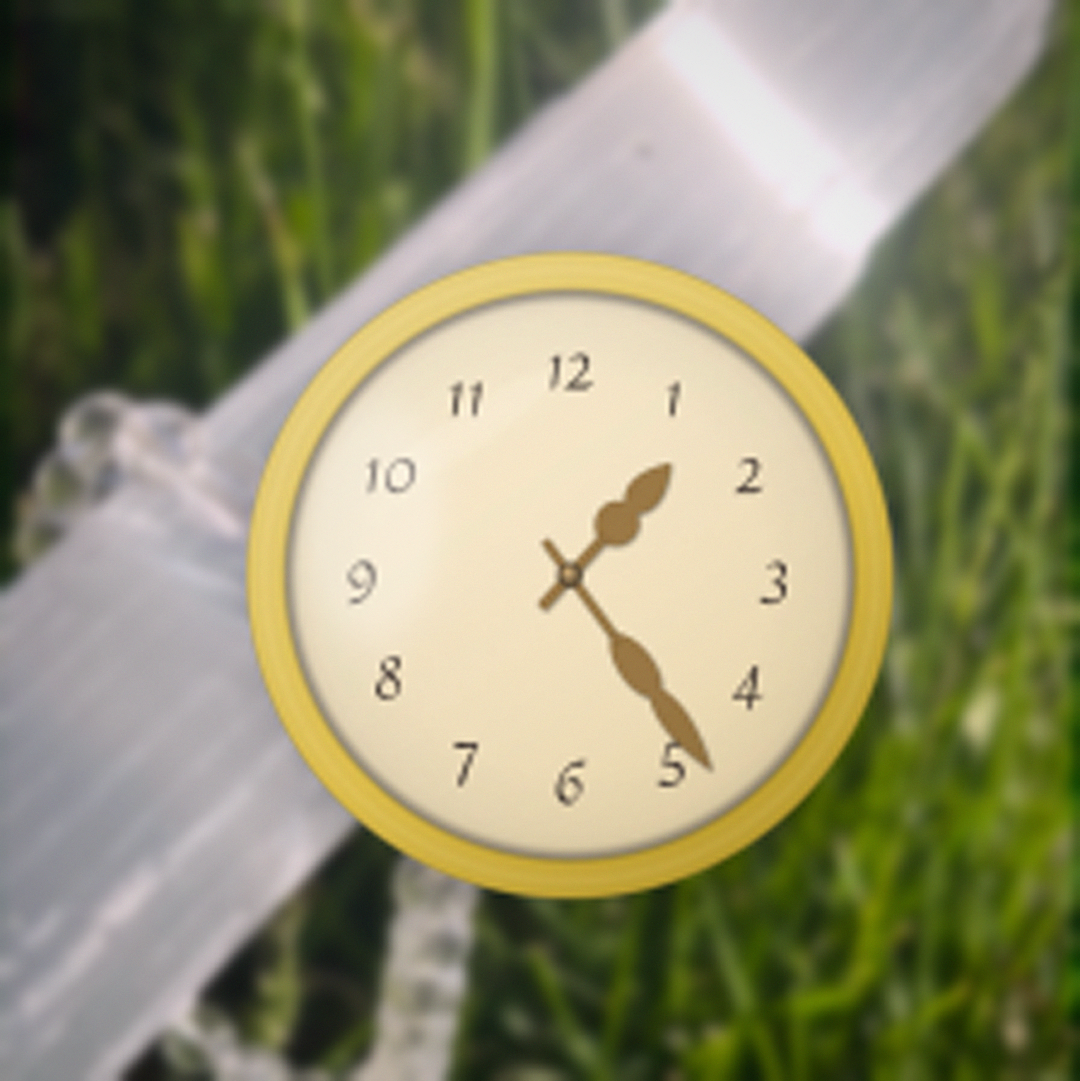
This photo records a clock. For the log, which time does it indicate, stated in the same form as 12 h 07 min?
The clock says 1 h 24 min
